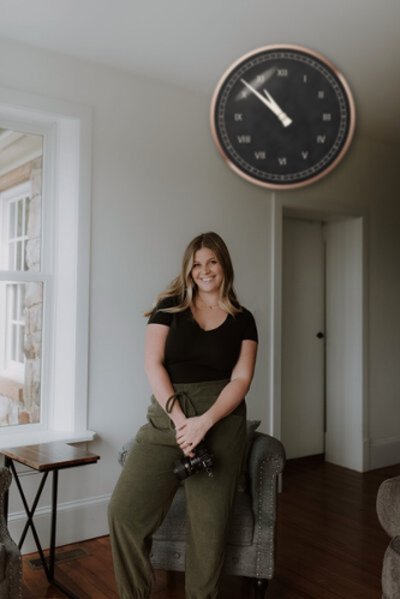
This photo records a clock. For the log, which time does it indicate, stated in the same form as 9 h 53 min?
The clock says 10 h 52 min
